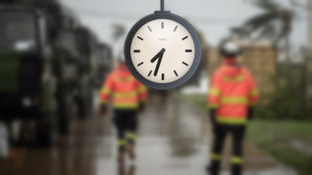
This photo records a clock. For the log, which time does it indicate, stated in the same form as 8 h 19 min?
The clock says 7 h 33 min
